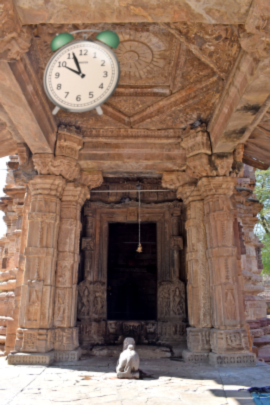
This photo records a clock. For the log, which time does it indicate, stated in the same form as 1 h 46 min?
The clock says 9 h 56 min
